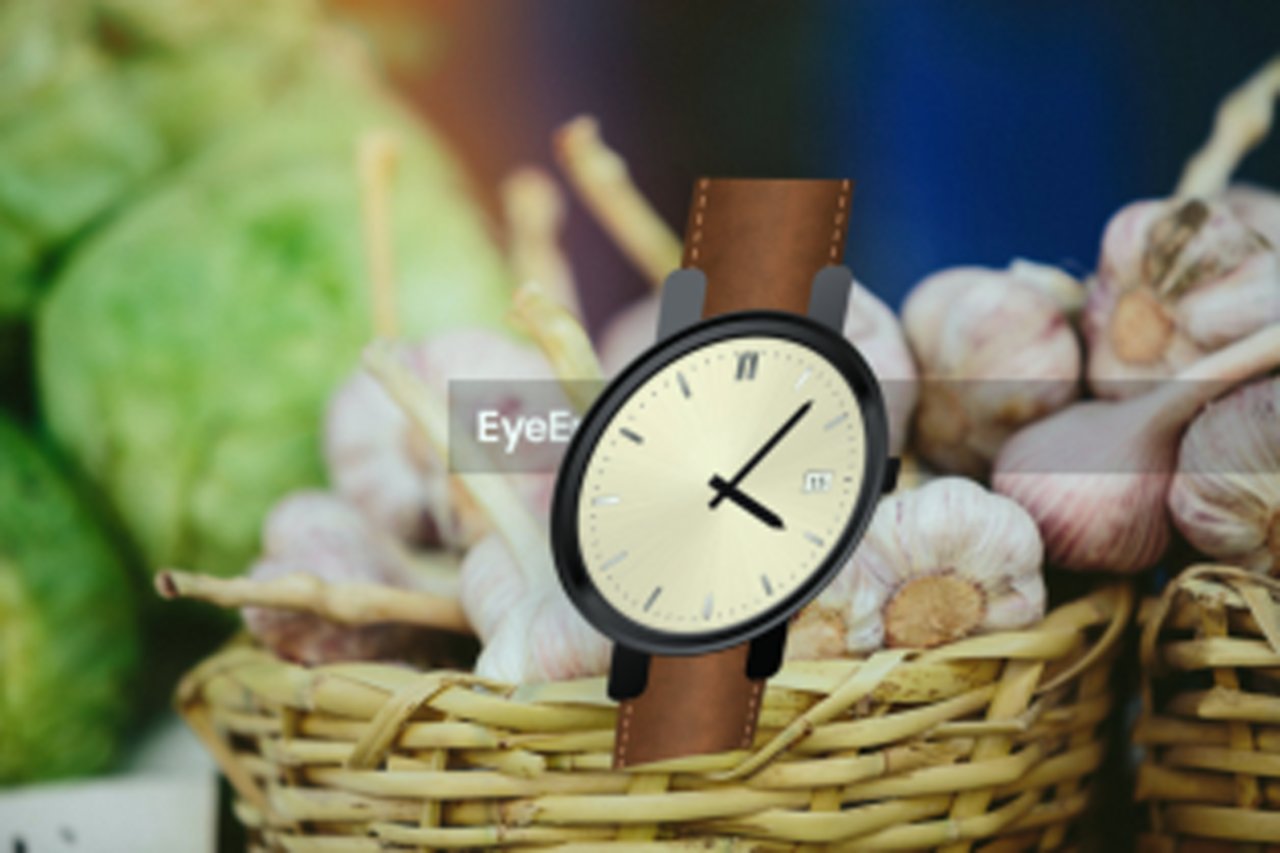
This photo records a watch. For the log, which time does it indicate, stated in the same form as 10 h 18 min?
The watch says 4 h 07 min
